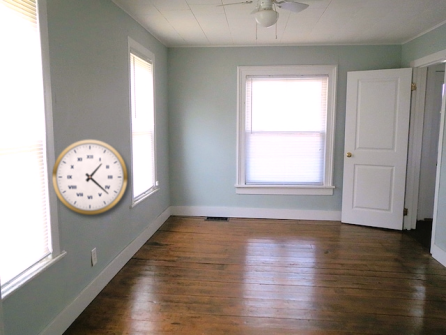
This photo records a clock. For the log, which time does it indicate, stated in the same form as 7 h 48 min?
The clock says 1 h 22 min
